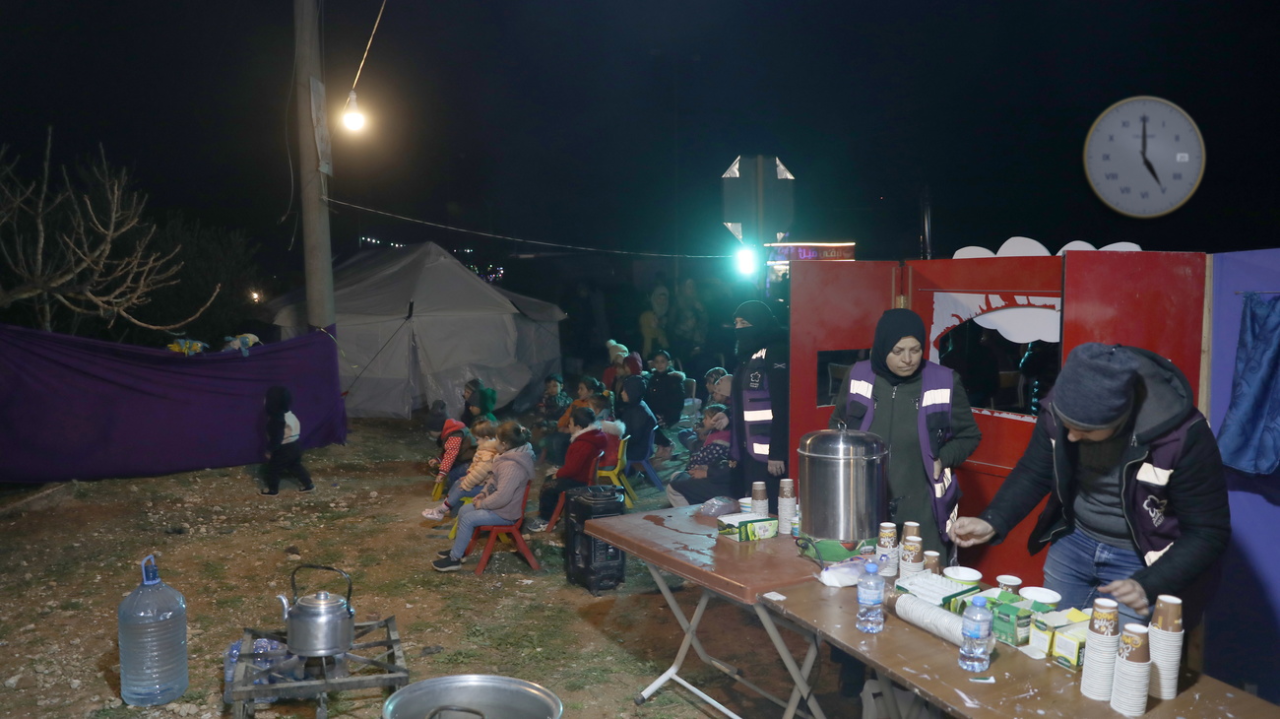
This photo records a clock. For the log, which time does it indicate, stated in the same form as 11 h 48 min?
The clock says 5 h 00 min
